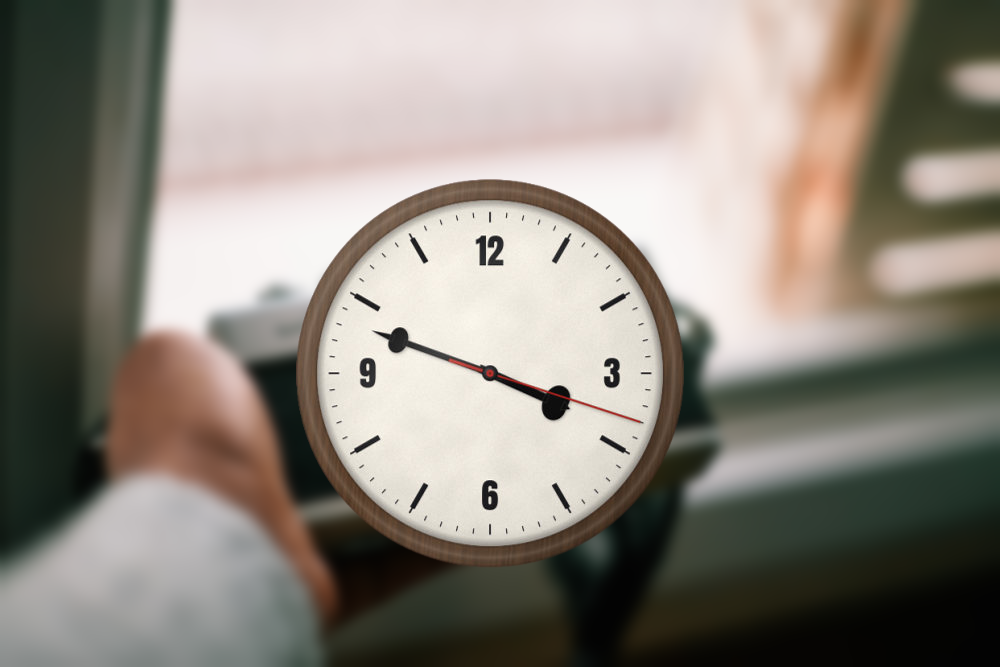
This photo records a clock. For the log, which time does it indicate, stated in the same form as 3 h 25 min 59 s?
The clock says 3 h 48 min 18 s
